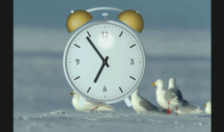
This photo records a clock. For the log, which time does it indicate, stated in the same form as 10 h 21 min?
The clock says 6 h 54 min
